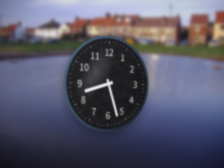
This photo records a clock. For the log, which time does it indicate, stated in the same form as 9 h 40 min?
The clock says 8 h 27 min
